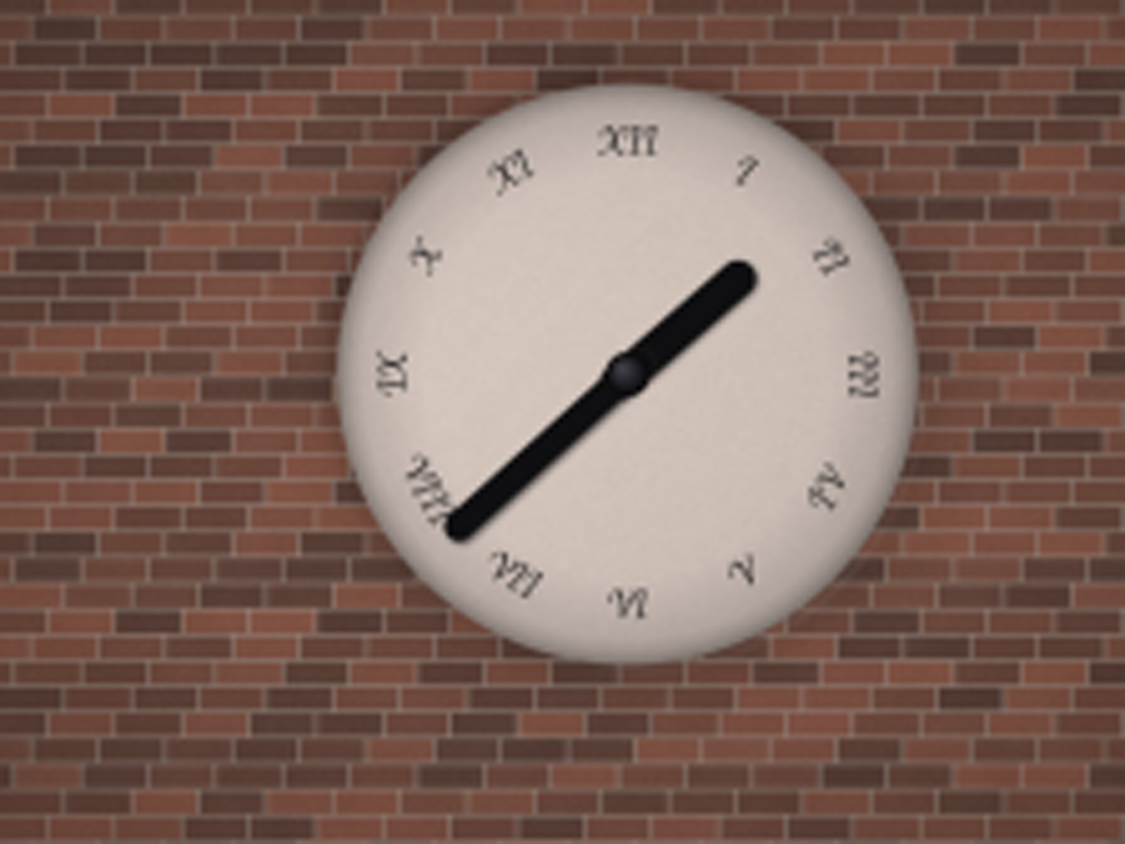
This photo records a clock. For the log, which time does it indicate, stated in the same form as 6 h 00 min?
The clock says 1 h 38 min
